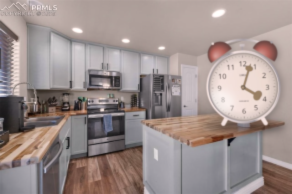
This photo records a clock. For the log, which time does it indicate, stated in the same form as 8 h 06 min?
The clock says 4 h 03 min
